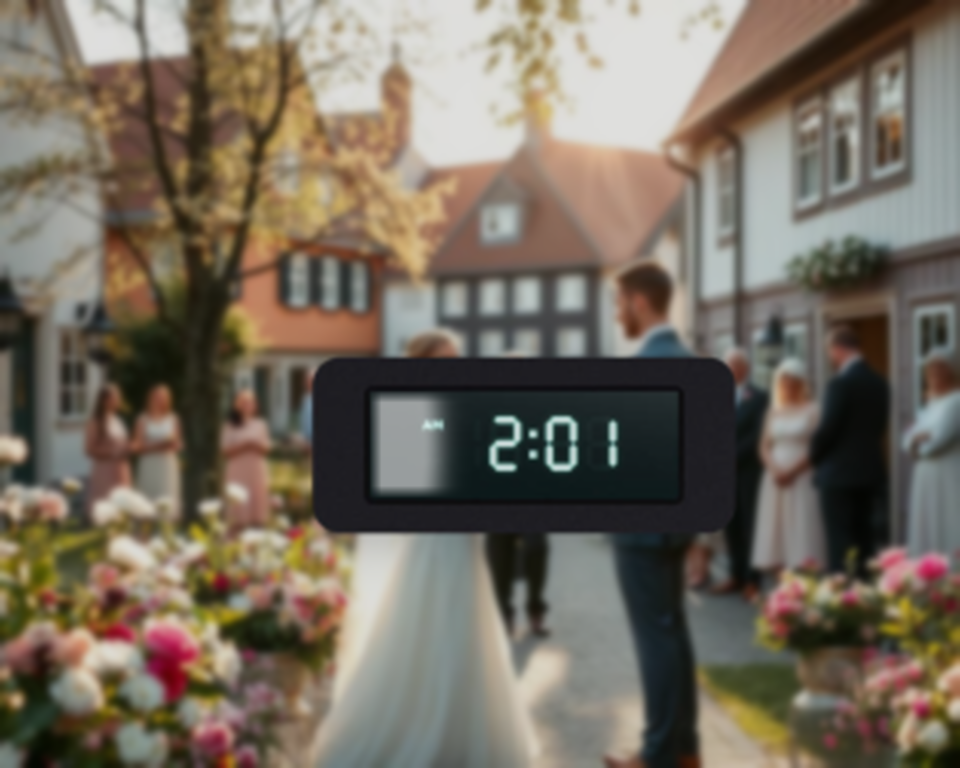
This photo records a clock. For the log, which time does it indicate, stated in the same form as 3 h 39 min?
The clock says 2 h 01 min
